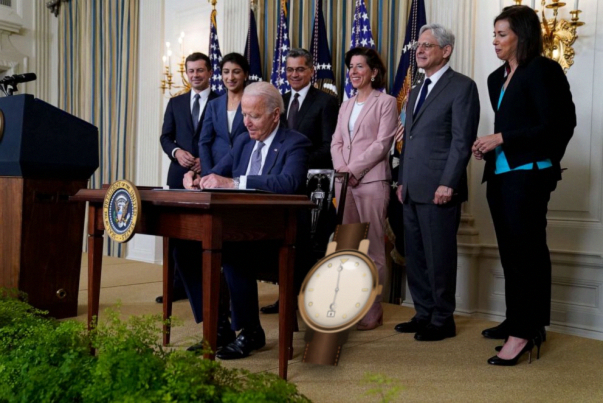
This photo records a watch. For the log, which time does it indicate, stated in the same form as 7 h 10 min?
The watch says 5 h 59 min
